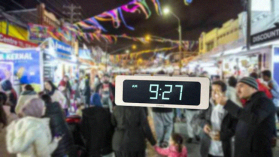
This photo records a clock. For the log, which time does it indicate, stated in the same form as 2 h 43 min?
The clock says 9 h 27 min
